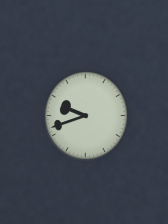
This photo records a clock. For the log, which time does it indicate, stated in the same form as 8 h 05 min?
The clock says 9 h 42 min
